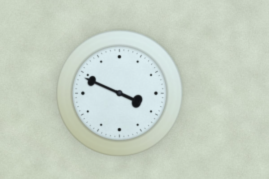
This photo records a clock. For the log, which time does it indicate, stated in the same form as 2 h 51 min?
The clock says 3 h 49 min
